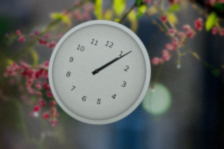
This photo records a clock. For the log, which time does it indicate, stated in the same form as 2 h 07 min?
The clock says 1 h 06 min
